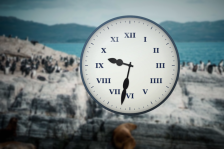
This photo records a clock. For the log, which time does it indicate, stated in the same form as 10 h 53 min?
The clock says 9 h 32 min
